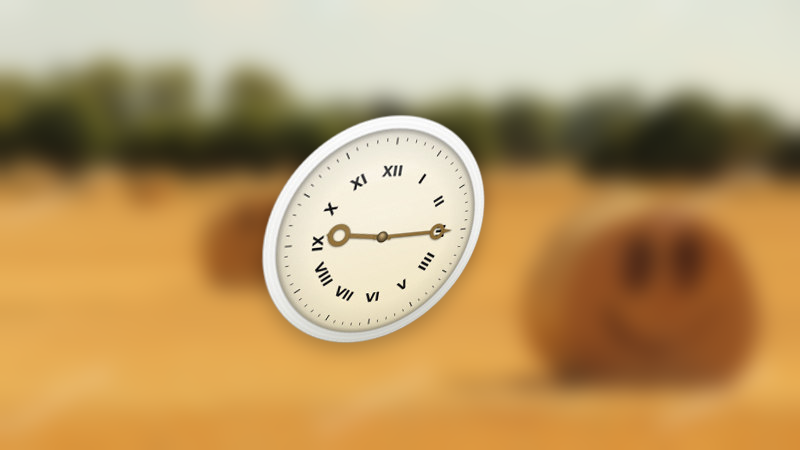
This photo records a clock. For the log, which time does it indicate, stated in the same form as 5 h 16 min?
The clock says 9 h 15 min
